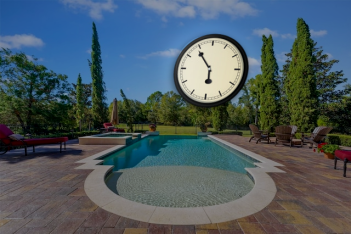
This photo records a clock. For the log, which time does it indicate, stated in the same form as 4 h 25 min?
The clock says 5 h 54 min
